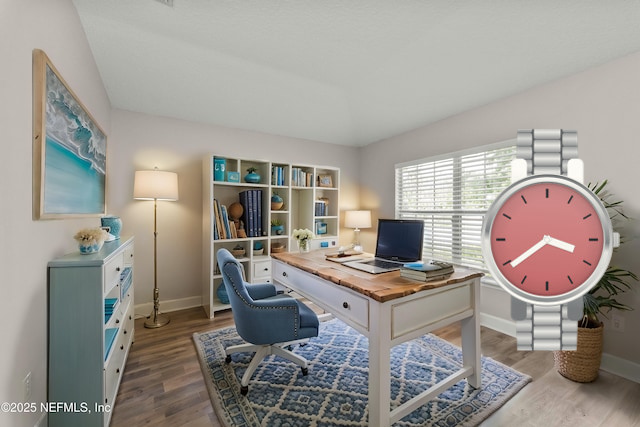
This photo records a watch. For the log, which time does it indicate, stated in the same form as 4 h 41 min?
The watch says 3 h 39 min
